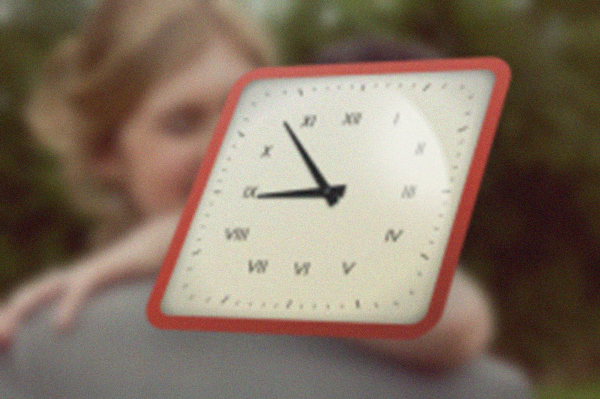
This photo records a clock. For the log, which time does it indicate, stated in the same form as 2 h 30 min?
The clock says 8 h 53 min
